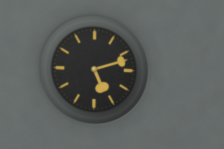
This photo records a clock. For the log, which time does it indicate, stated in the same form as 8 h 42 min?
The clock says 5 h 12 min
